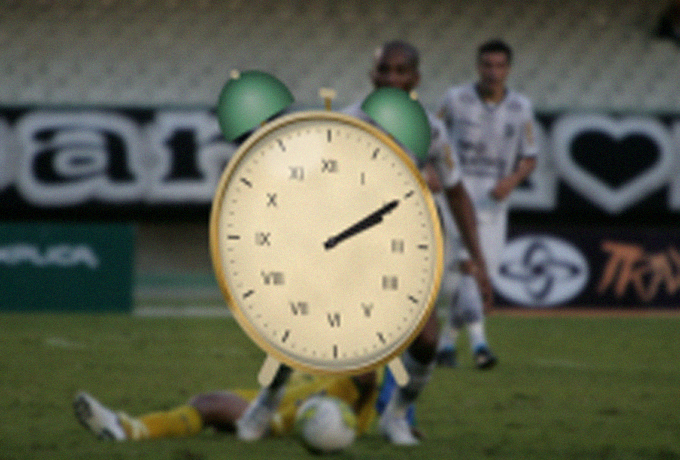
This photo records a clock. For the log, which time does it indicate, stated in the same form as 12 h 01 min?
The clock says 2 h 10 min
